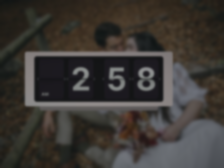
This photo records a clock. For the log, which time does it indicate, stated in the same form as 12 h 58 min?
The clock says 2 h 58 min
